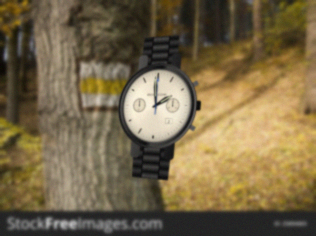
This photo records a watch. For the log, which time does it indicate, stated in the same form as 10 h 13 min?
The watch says 1 h 59 min
